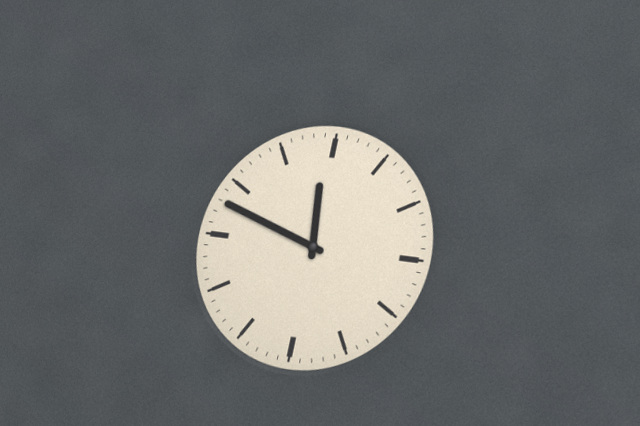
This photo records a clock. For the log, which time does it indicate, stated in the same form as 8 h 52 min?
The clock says 11 h 48 min
